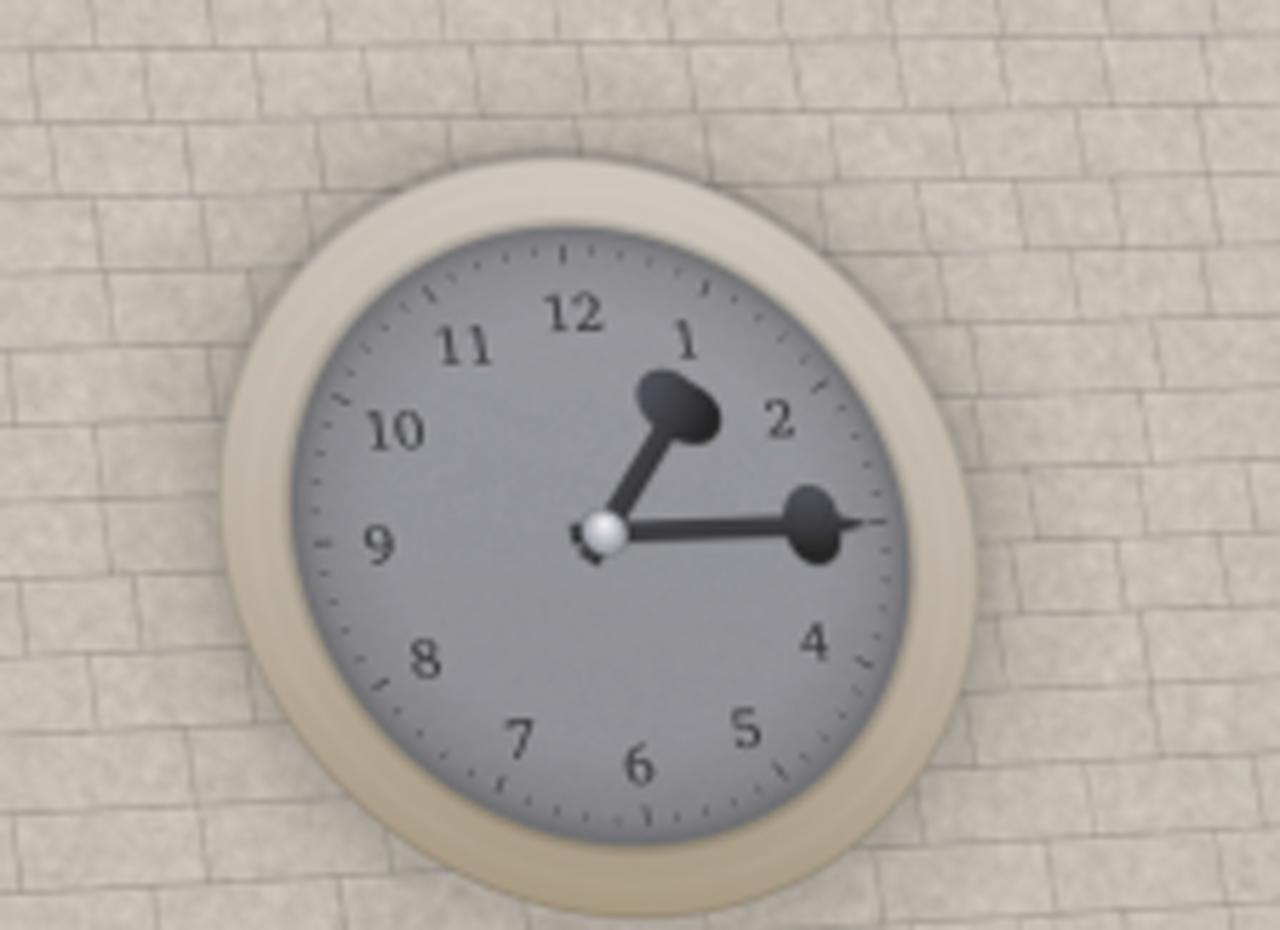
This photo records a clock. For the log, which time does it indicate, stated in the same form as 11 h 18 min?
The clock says 1 h 15 min
